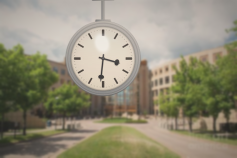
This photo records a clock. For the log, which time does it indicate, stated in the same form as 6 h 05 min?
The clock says 3 h 31 min
